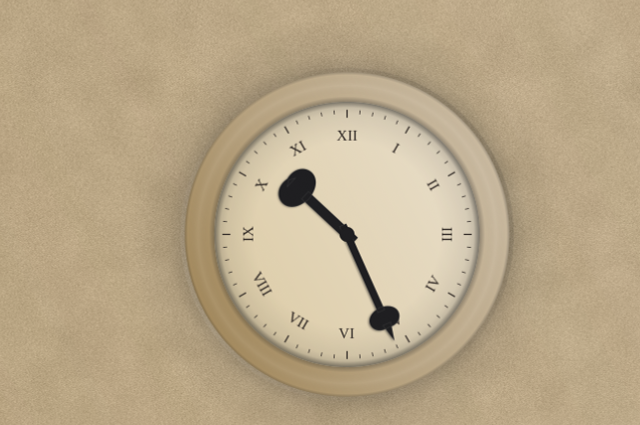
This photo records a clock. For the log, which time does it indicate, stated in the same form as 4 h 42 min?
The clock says 10 h 26 min
